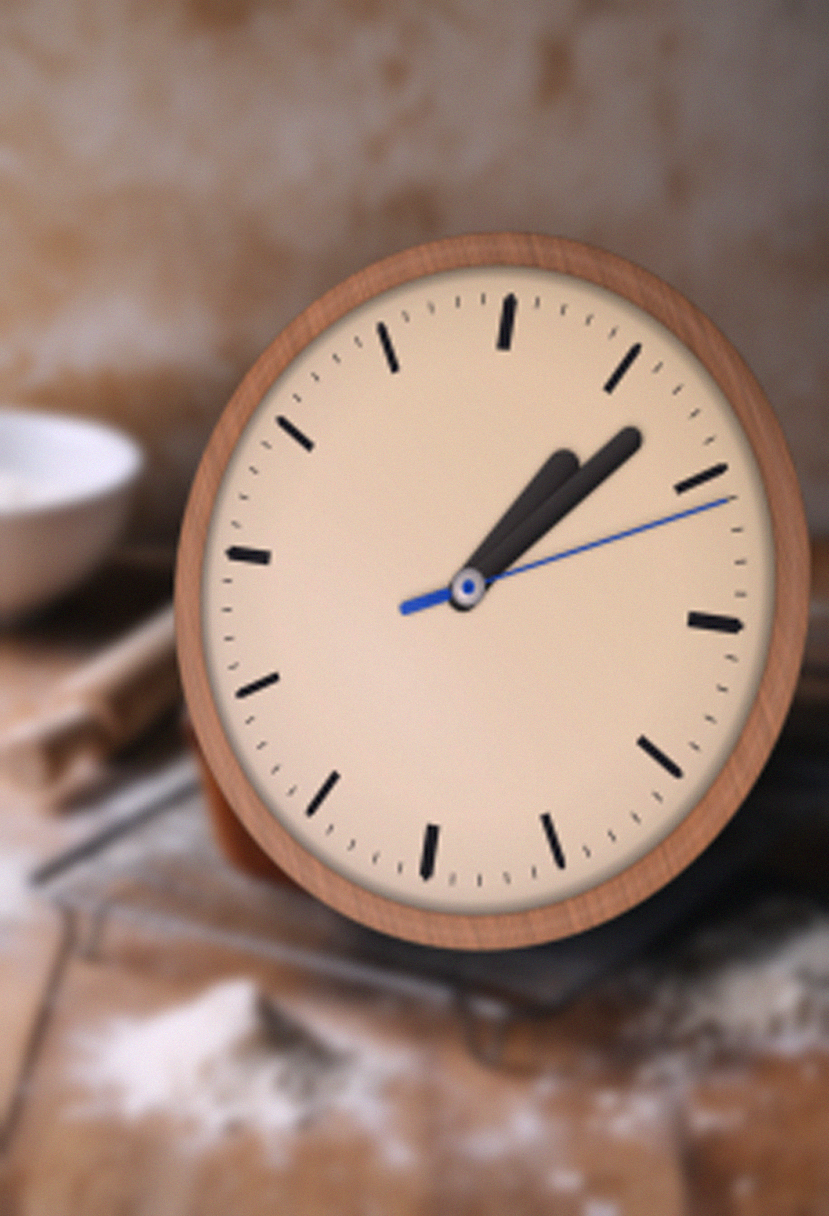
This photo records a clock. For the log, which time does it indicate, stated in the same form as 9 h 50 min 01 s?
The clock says 1 h 07 min 11 s
